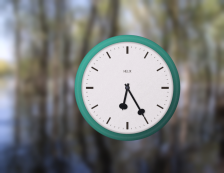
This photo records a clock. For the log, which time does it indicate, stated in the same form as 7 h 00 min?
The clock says 6 h 25 min
